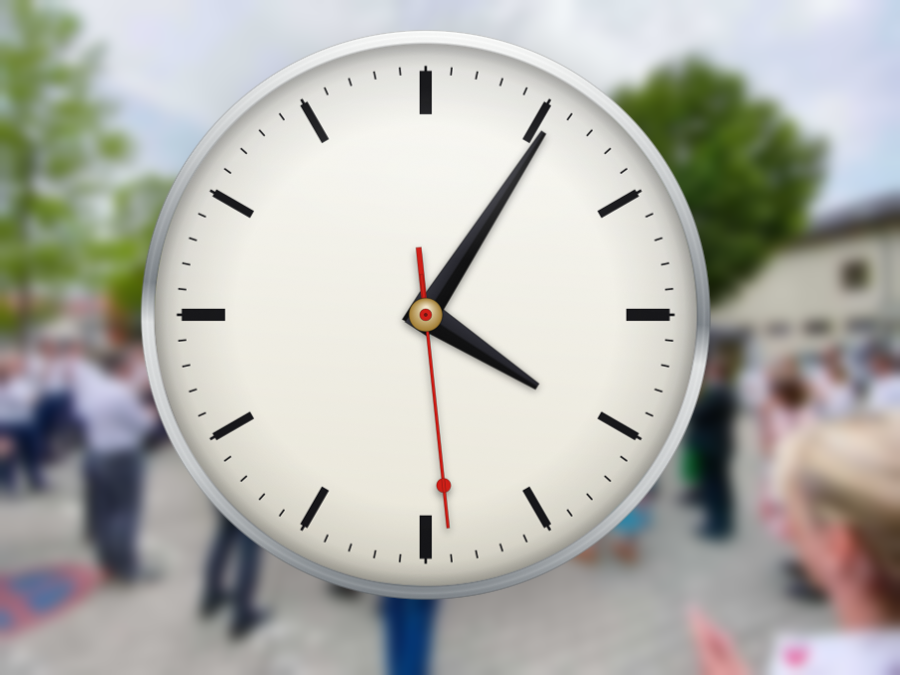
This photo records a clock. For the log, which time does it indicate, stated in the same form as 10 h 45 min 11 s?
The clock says 4 h 05 min 29 s
